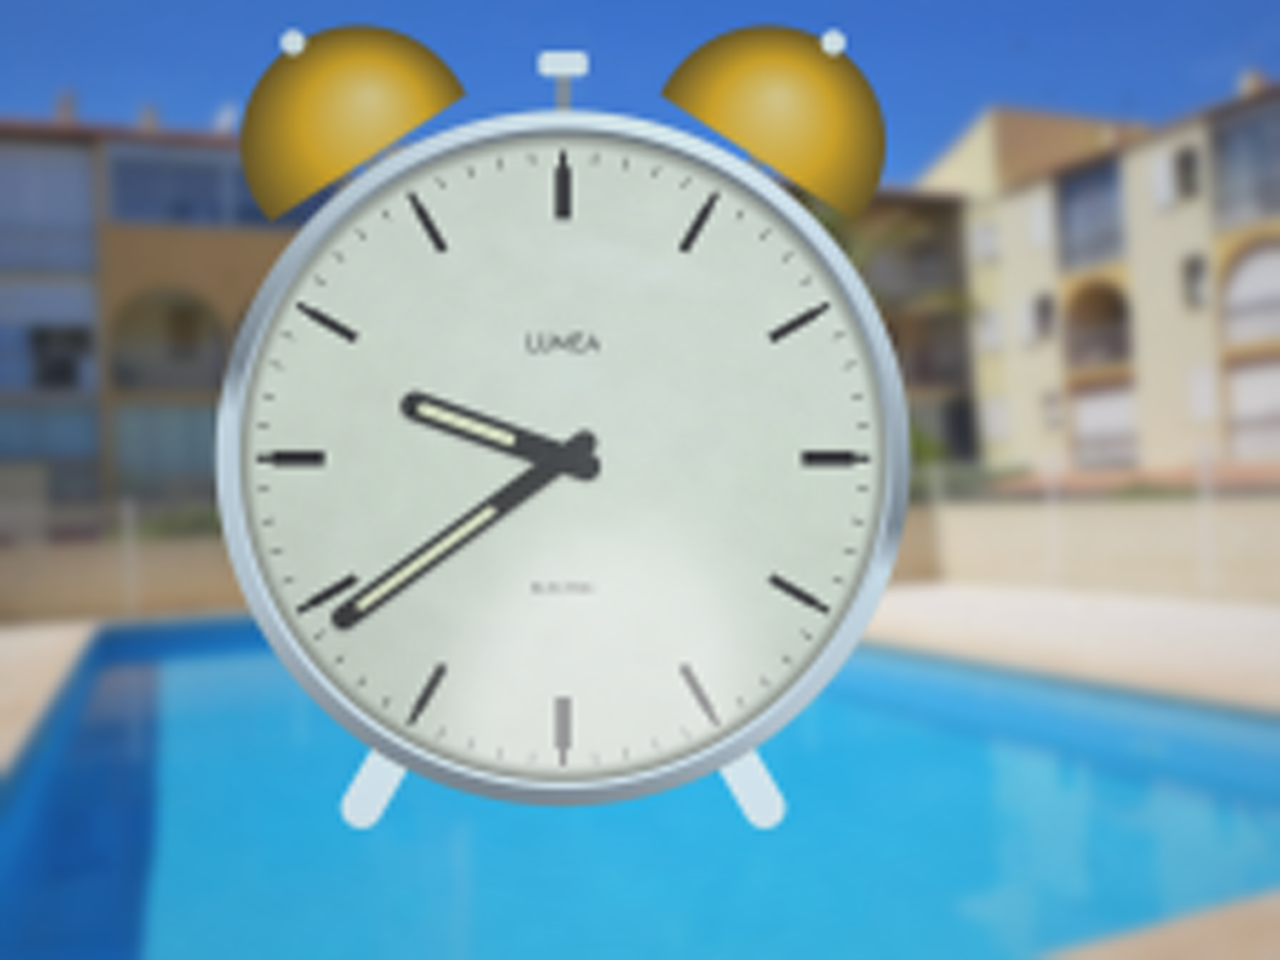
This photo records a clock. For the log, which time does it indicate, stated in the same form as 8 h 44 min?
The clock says 9 h 39 min
